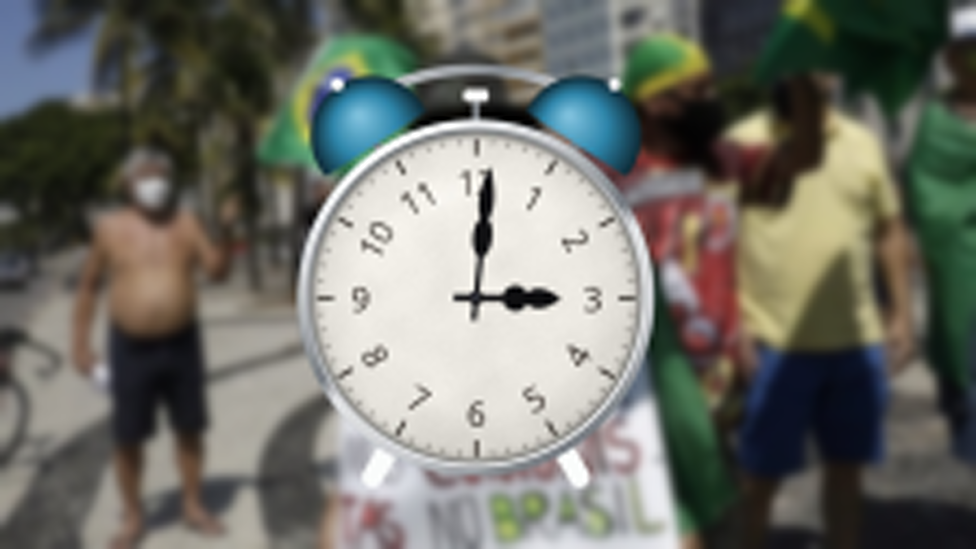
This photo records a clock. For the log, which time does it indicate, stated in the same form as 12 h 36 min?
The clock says 3 h 01 min
